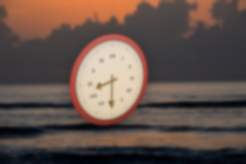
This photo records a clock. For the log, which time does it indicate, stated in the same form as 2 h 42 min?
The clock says 8 h 30 min
